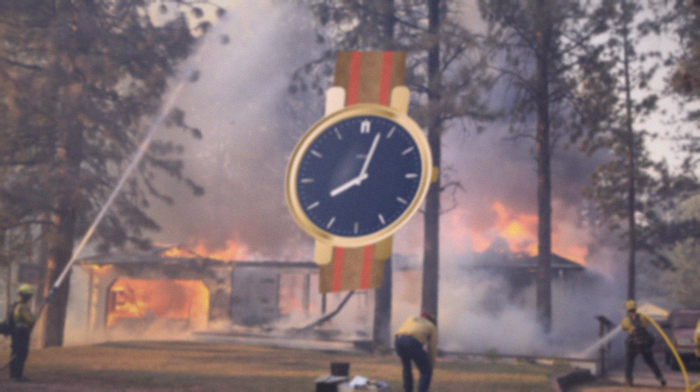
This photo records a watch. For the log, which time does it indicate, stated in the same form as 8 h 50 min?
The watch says 8 h 03 min
